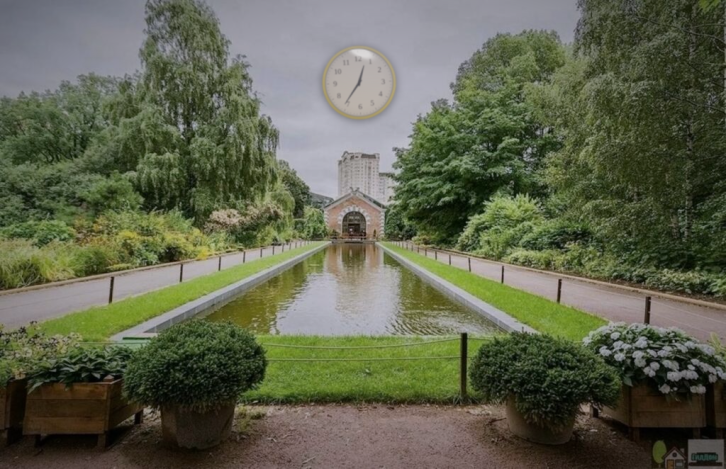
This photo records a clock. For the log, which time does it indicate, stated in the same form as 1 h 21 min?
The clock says 12 h 36 min
